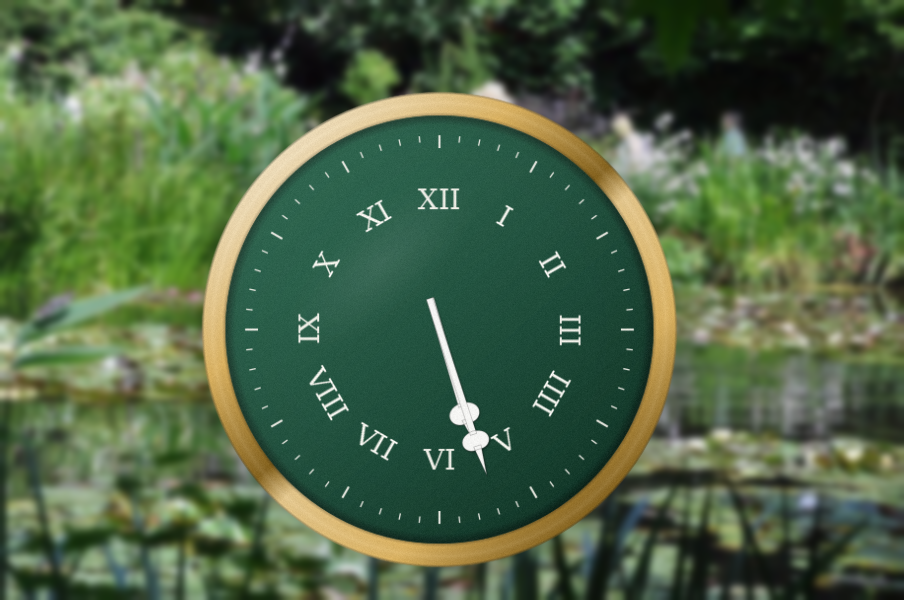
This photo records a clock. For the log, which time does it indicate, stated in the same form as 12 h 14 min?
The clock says 5 h 27 min
